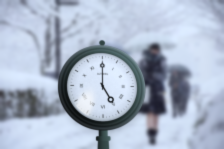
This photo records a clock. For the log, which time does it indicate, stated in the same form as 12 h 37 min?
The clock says 5 h 00 min
